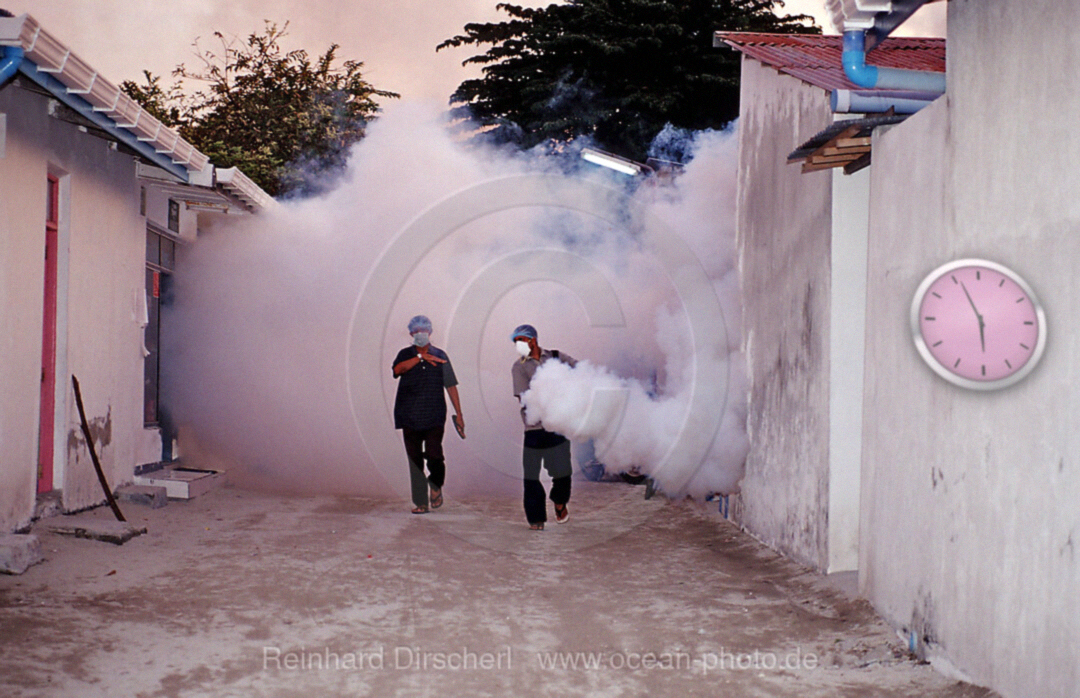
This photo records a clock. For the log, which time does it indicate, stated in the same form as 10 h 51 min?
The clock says 5 h 56 min
